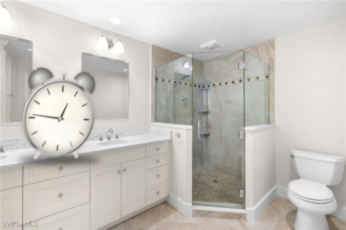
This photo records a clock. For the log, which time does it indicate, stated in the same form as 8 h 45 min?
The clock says 12 h 46 min
